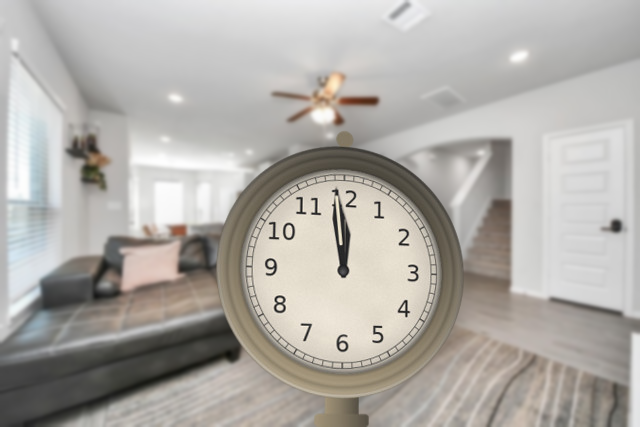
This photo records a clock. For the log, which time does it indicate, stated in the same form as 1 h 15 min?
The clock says 11 h 59 min
